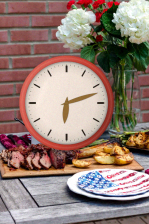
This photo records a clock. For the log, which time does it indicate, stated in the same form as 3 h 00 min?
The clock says 6 h 12 min
